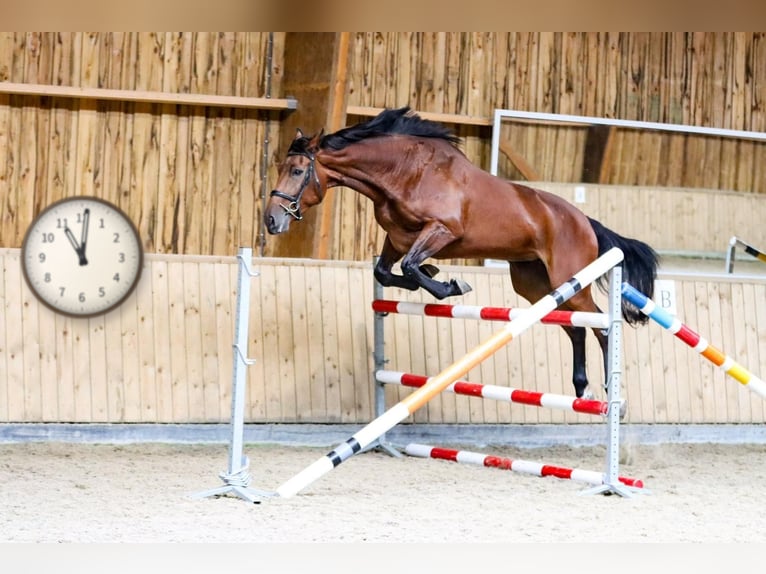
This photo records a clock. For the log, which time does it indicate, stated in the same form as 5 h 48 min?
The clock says 11 h 01 min
